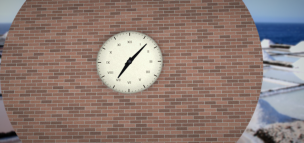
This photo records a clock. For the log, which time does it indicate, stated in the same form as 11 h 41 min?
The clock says 7 h 07 min
